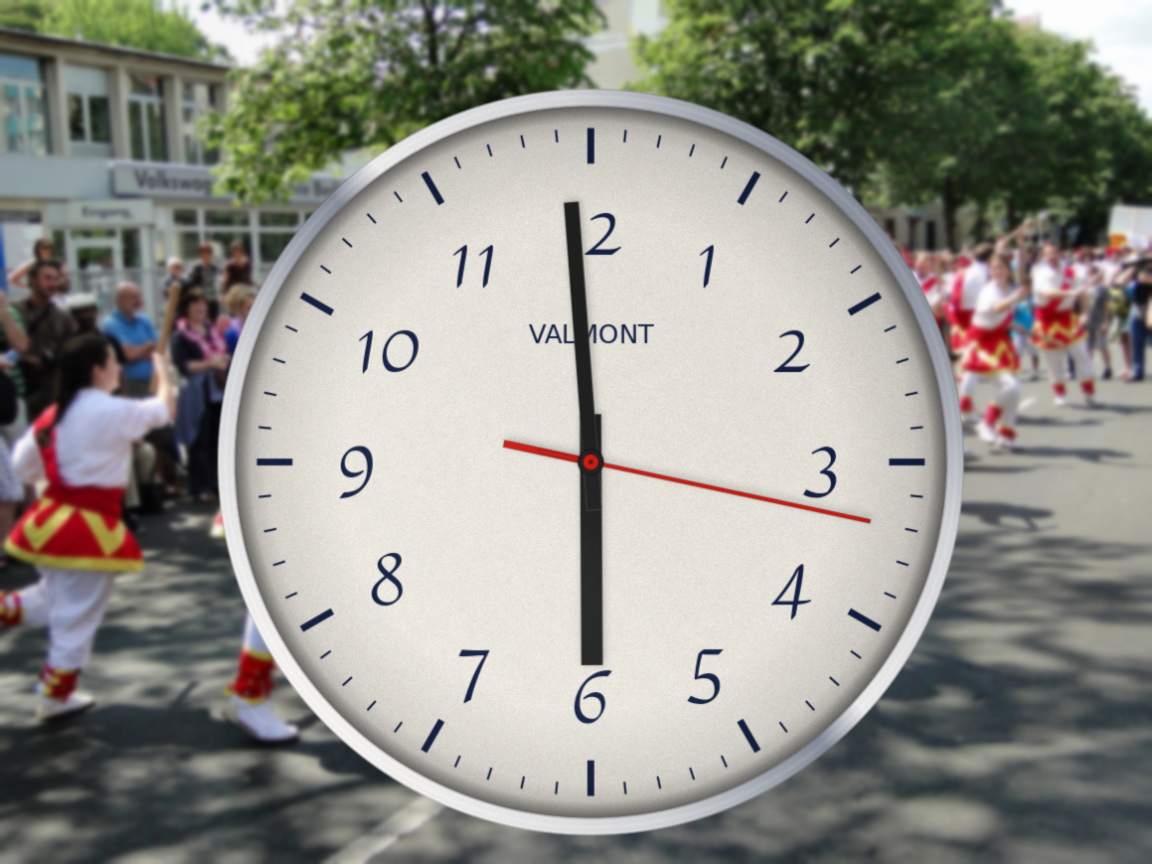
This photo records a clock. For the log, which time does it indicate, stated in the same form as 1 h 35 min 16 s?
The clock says 5 h 59 min 17 s
